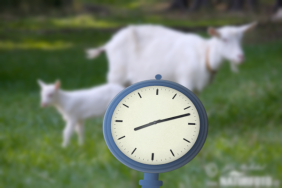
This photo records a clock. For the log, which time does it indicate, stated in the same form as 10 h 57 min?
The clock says 8 h 12 min
